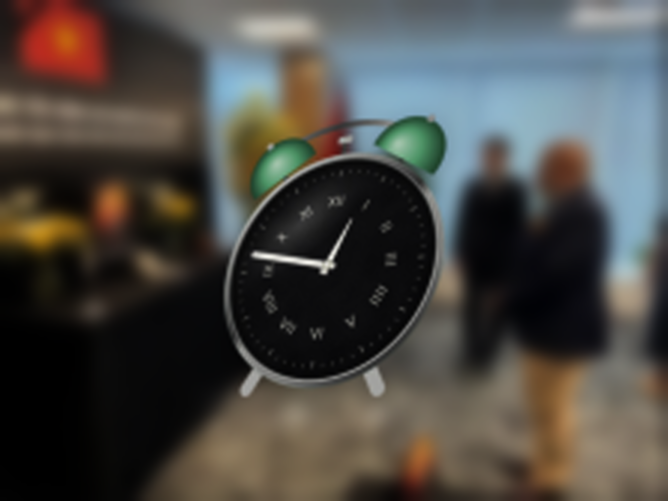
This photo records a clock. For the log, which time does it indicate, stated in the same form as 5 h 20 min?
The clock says 12 h 47 min
